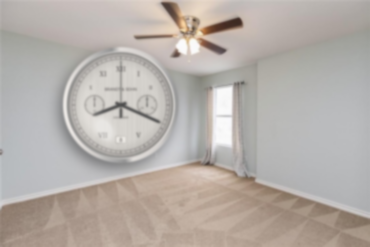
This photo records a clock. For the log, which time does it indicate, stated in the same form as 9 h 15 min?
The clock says 8 h 19 min
